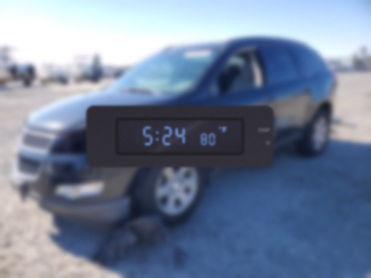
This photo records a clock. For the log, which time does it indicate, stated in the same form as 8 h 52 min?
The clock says 5 h 24 min
